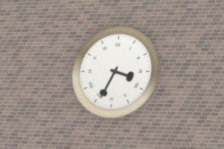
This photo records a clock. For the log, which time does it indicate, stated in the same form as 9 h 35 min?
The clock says 3 h 34 min
